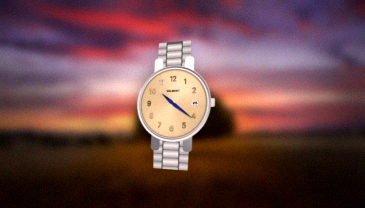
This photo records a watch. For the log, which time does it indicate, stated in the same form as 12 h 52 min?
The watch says 10 h 21 min
